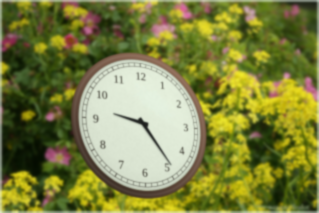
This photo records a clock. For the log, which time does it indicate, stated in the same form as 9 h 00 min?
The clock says 9 h 24 min
